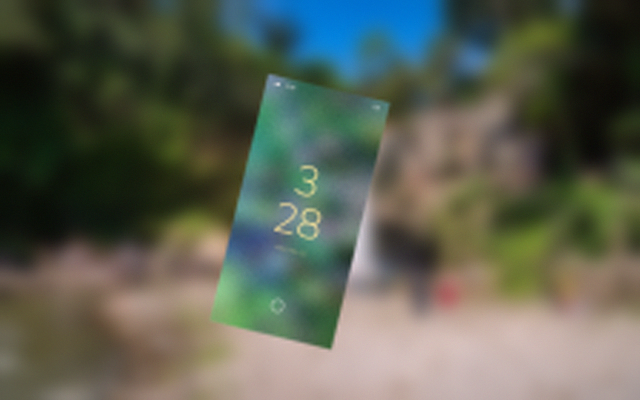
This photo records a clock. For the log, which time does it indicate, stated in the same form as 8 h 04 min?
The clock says 3 h 28 min
